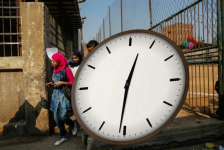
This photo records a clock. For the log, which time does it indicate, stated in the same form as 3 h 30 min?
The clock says 12 h 31 min
